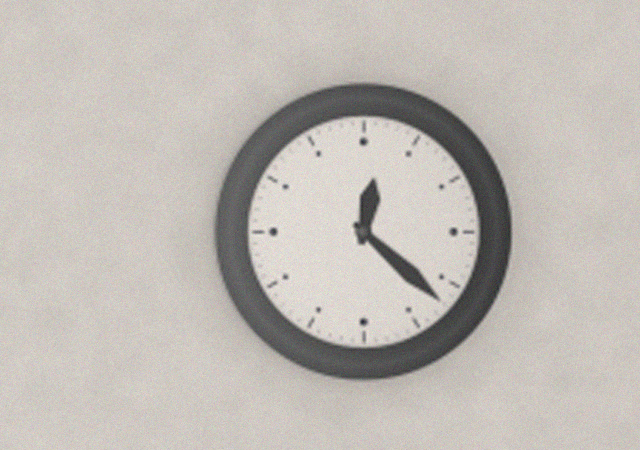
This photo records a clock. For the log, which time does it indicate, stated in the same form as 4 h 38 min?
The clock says 12 h 22 min
